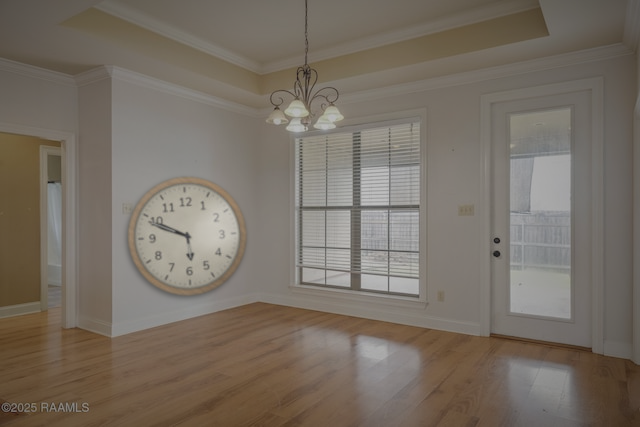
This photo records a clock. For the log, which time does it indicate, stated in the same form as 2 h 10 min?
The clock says 5 h 49 min
